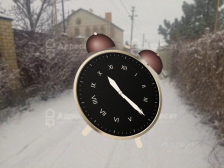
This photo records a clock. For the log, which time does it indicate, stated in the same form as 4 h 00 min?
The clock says 10 h 20 min
